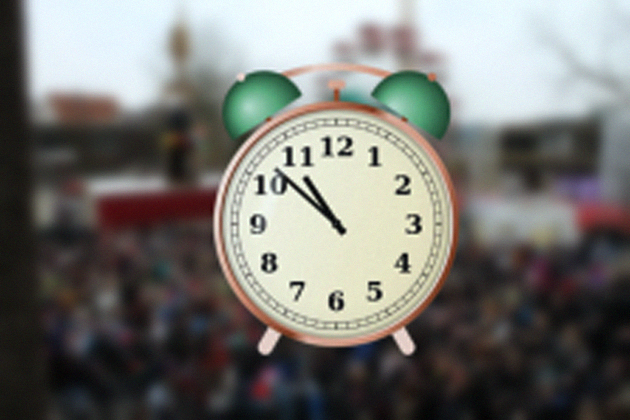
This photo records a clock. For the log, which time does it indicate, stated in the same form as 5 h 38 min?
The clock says 10 h 52 min
